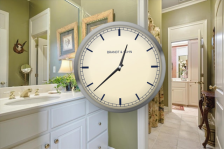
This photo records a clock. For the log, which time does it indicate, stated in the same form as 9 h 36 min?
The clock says 12 h 38 min
